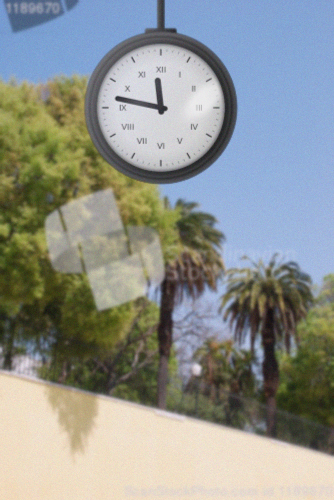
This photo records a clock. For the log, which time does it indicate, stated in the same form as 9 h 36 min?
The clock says 11 h 47 min
